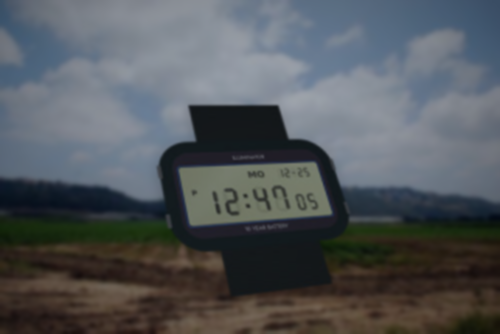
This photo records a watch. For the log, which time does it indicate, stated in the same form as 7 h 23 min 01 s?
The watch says 12 h 47 min 05 s
